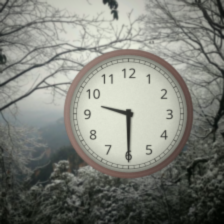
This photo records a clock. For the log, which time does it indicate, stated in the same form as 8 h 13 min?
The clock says 9 h 30 min
